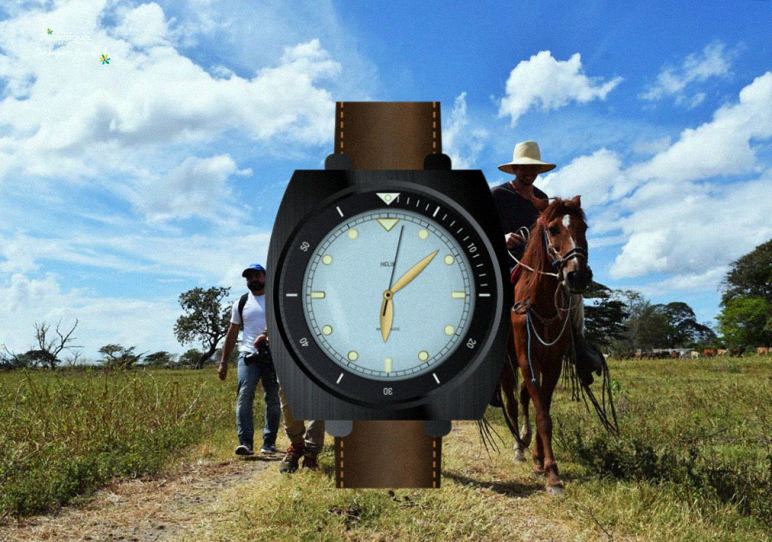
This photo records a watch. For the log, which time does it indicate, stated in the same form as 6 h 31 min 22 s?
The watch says 6 h 08 min 02 s
